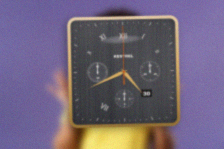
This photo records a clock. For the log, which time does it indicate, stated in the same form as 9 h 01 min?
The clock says 4 h 41 min
